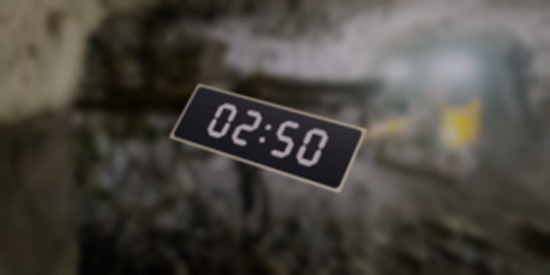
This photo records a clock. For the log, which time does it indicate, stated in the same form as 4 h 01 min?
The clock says 2 h 50 min
